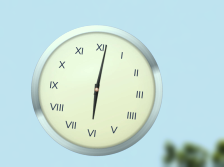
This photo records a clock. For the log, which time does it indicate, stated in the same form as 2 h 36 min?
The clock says 6 h 01 min
